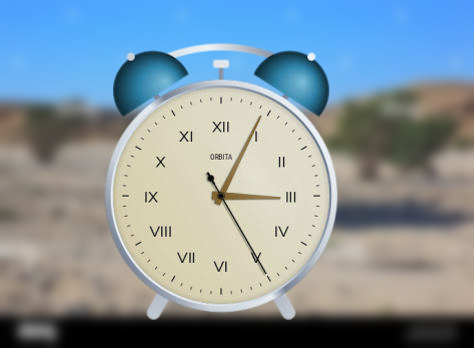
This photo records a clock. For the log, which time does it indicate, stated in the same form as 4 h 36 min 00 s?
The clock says 3 h 04 min 25 s
